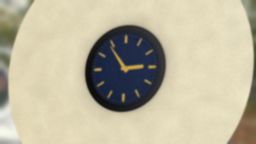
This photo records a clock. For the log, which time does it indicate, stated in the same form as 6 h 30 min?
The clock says 2 h 54 min
